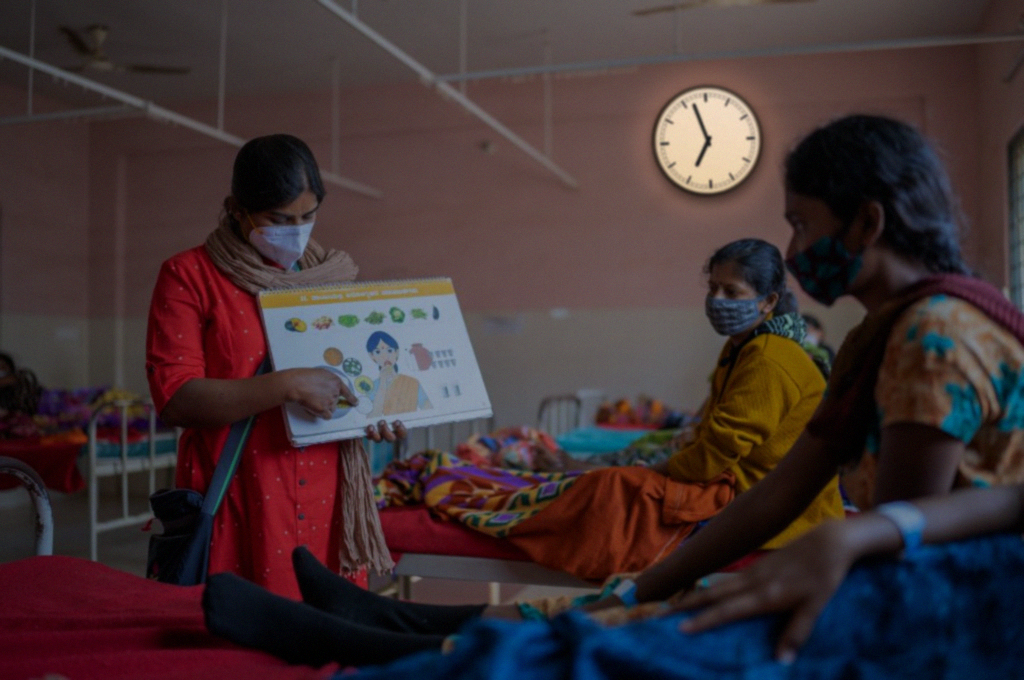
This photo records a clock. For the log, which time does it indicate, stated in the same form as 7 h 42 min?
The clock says 6 h 57 min
